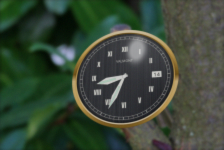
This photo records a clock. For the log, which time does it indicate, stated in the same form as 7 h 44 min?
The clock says 8 h 34 min
